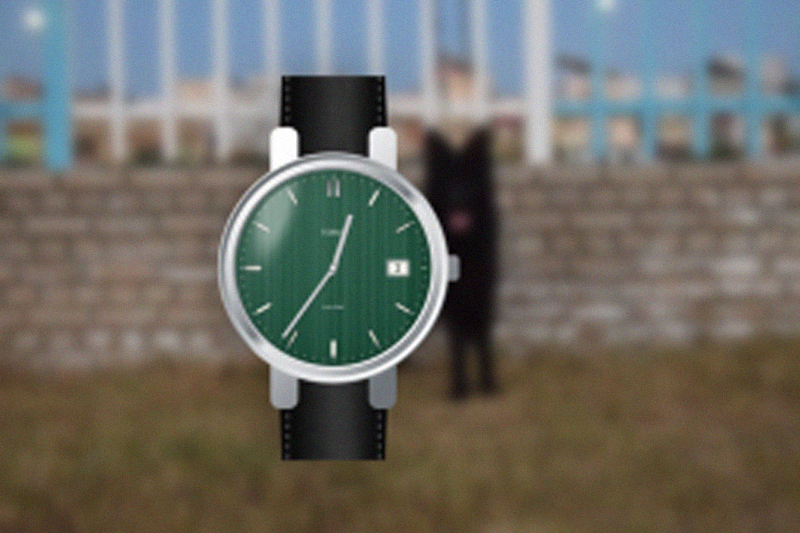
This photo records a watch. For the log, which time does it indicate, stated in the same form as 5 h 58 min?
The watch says 12 h 36 min
